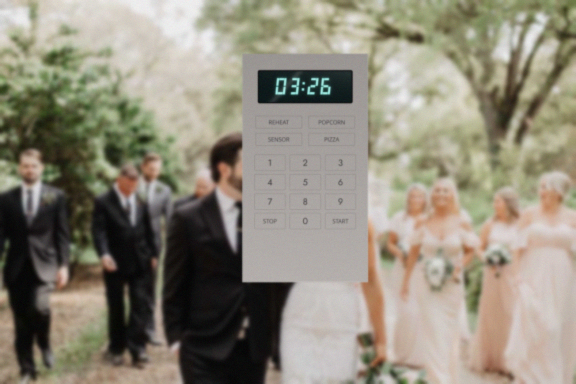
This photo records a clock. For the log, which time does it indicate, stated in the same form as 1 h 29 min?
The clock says 3 h 26 min
